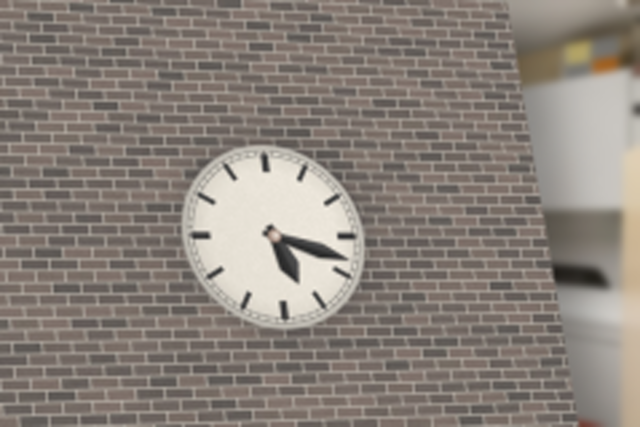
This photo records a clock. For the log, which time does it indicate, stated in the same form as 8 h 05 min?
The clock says 5 h 18 min
